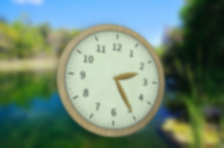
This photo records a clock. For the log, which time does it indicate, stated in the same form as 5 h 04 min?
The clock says 2 h 25 min
